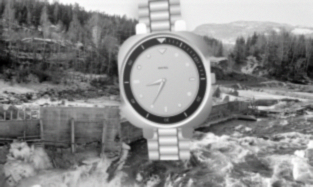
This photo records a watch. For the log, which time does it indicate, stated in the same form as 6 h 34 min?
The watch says 8 h 35 min
